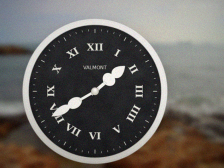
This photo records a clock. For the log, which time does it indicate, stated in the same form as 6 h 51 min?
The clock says 1 h 40 min
